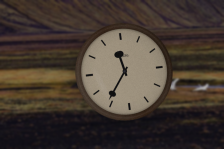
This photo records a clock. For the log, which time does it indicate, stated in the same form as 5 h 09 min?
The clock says 11 h 36 min
